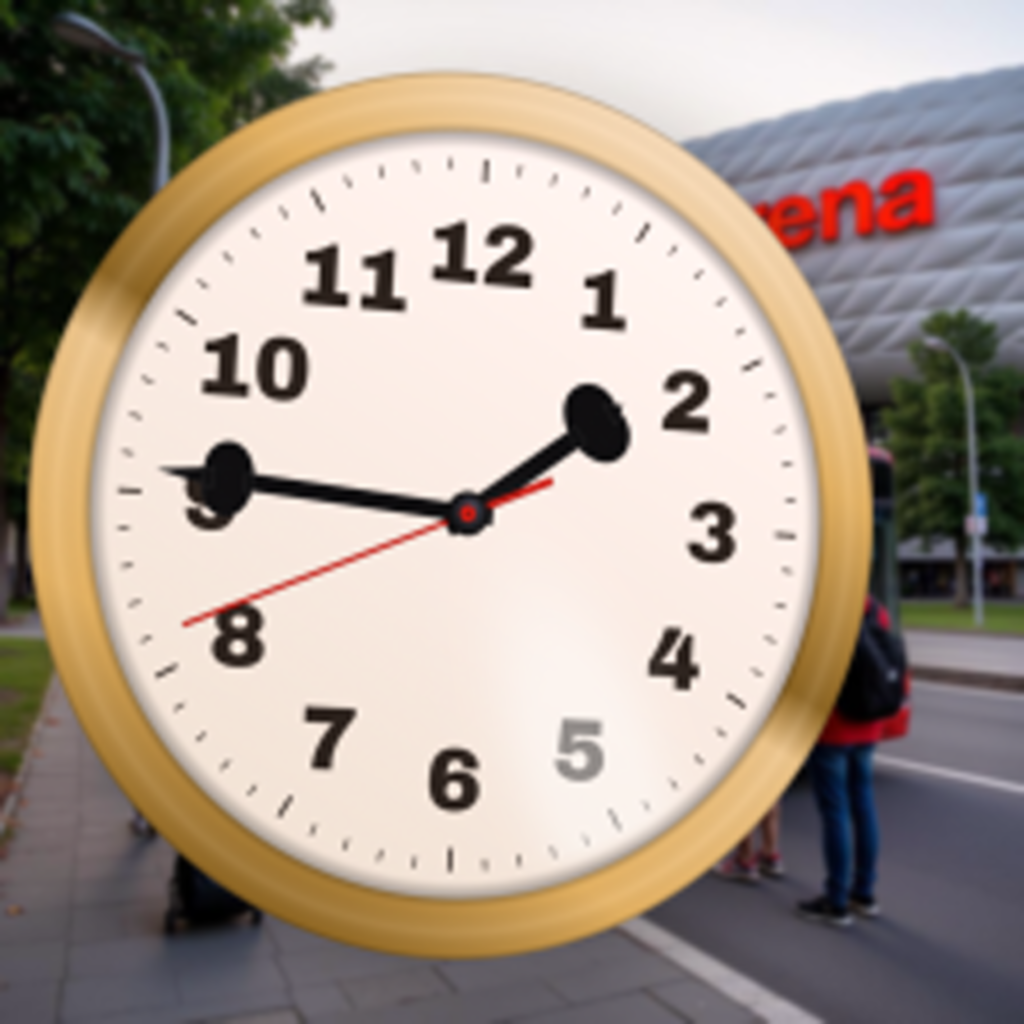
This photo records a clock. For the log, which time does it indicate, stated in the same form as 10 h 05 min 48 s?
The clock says 1 h 45 min 41 s
